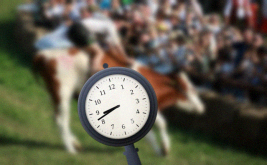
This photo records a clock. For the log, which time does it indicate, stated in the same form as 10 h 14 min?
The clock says 8 h 42 min
